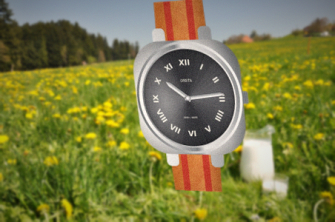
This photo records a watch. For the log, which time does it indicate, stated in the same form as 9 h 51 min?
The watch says 10 h 14 min
